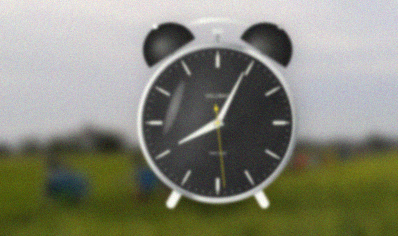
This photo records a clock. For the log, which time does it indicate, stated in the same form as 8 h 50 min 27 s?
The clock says 8 h 04 min 29 s
